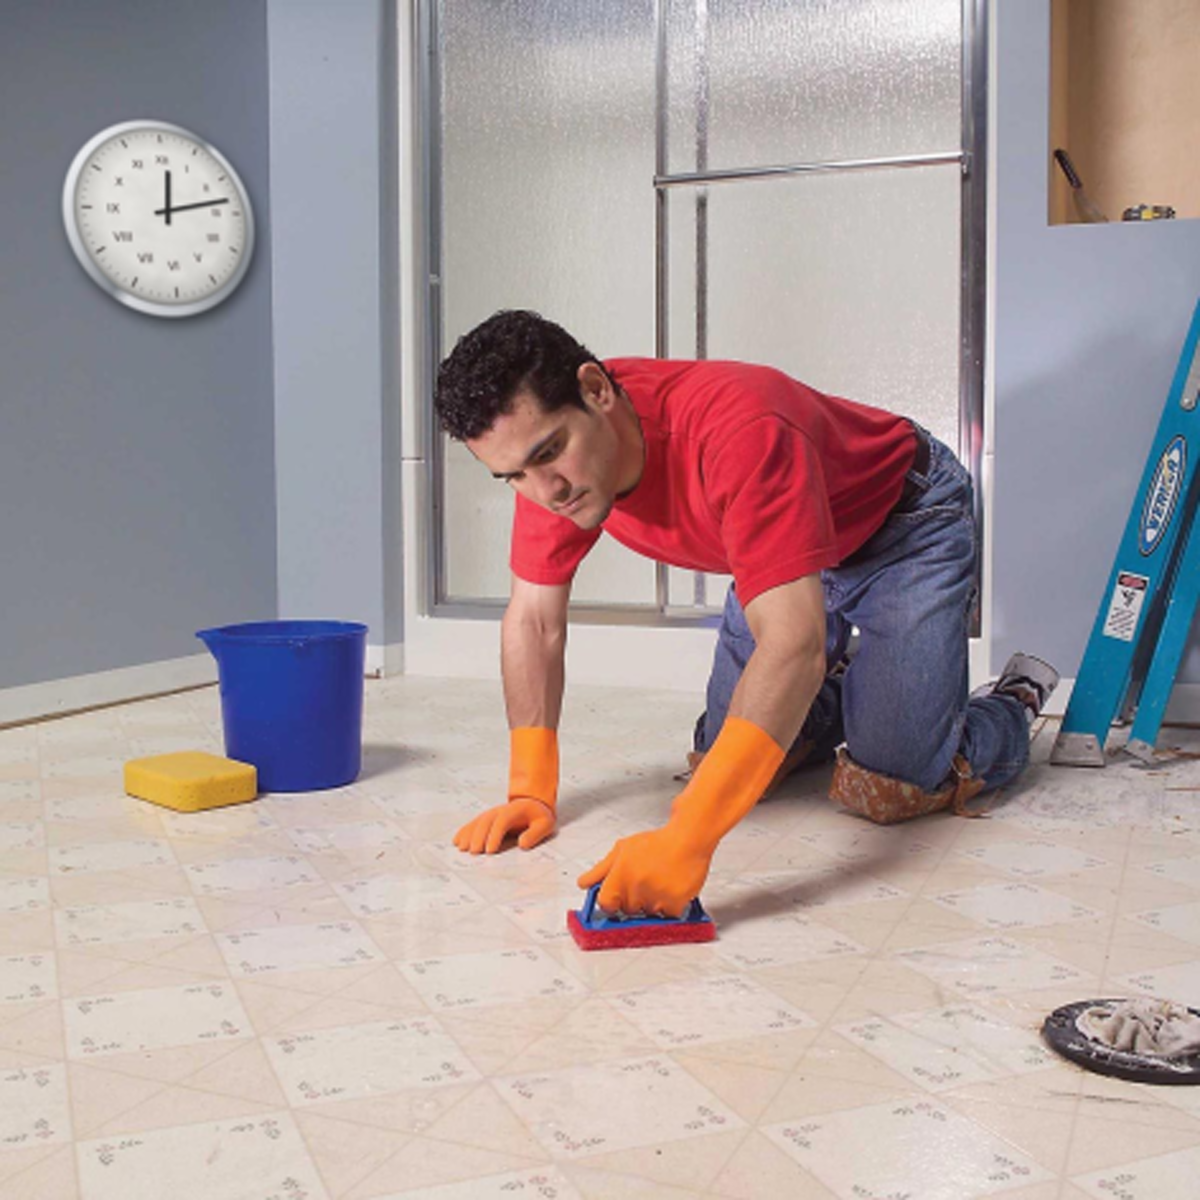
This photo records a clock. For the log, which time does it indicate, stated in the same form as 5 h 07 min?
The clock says 12 h 13 min
